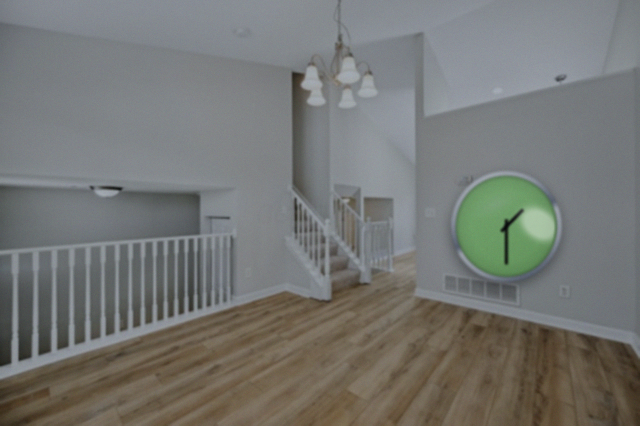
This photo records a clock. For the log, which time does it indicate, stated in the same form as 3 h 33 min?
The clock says 1 h 30 min
